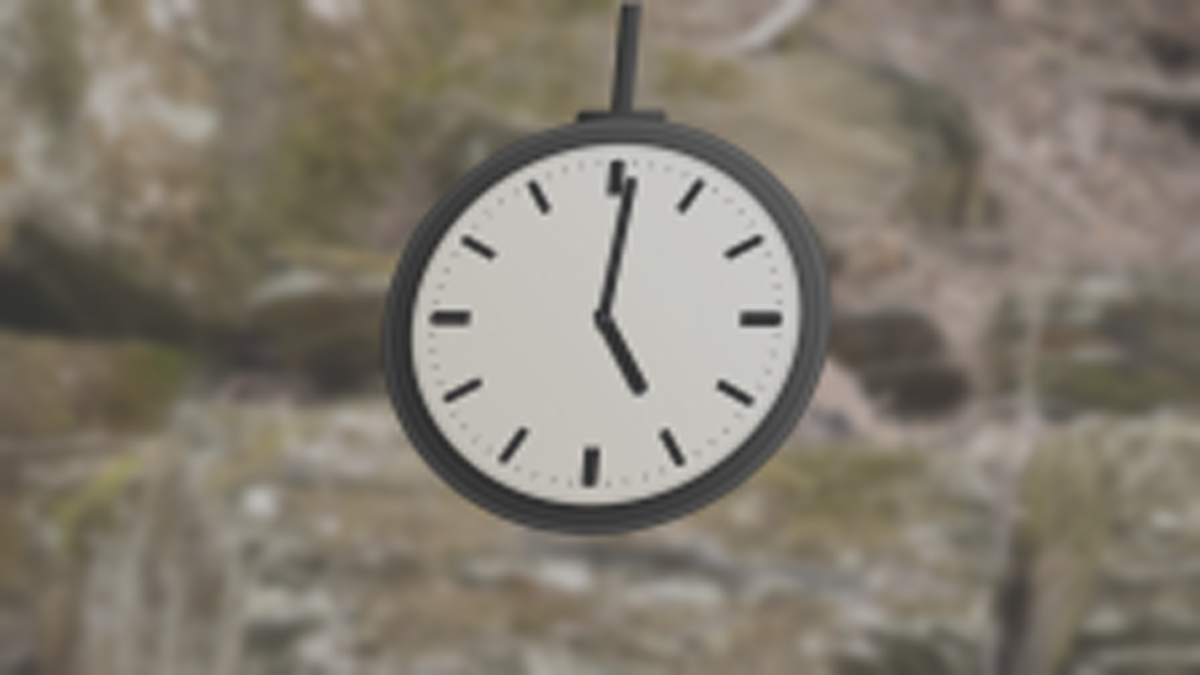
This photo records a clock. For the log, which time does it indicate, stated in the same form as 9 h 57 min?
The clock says 5 h 01 min
